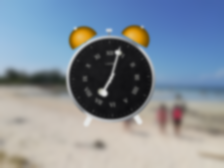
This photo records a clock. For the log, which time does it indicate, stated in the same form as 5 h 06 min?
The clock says 7 h 03 min
